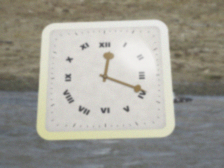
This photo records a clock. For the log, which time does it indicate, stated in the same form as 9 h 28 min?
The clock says 12 h 19 min
